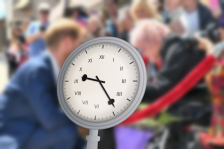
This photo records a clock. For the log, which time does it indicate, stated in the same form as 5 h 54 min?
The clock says 9 h 24 min
